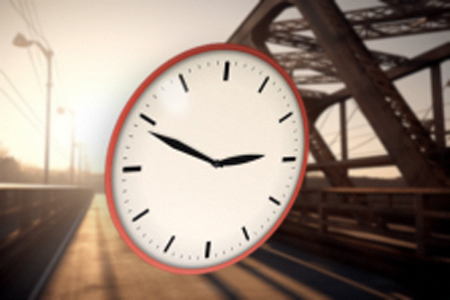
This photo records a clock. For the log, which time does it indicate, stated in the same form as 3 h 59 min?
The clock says 2 h 49 min
